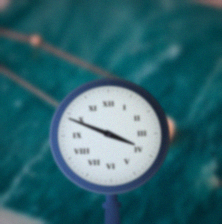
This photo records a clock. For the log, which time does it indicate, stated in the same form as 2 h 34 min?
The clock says 3 h 49 min
